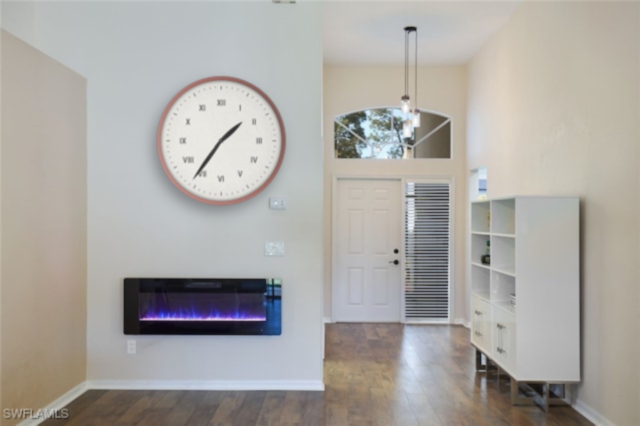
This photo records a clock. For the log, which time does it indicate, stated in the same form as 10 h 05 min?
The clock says 1 h 36 min
